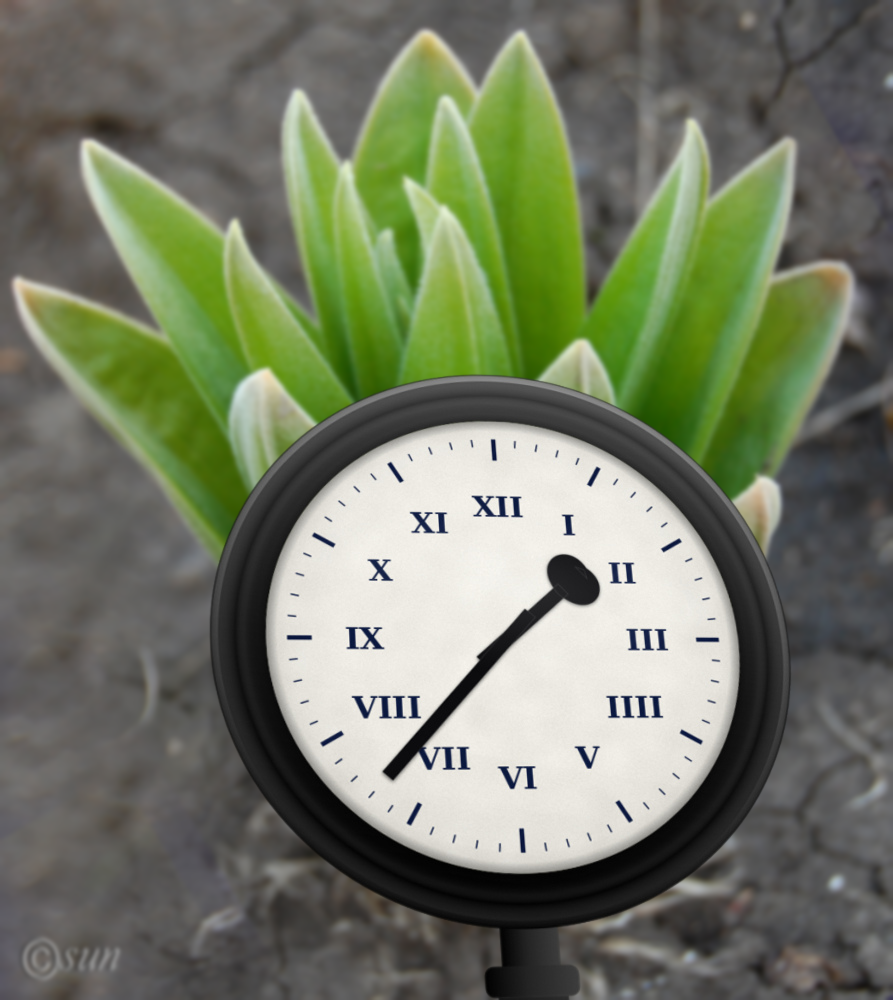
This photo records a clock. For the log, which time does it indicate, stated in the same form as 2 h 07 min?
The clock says 1 h 37 min
